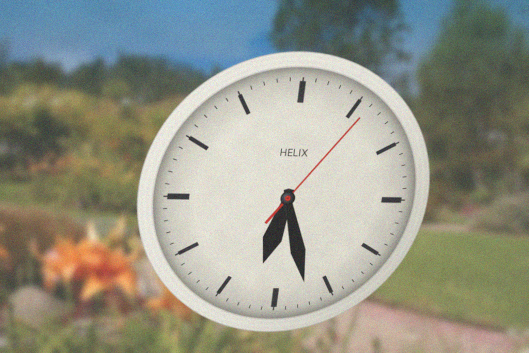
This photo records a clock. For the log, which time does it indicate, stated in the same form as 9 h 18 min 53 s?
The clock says 6 h 27 min 06 s
